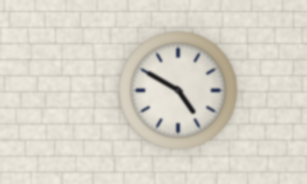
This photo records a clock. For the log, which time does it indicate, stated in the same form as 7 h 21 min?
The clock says 4 h 50 min
